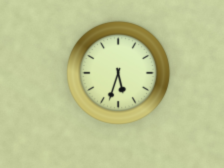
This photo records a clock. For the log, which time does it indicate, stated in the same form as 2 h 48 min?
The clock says 5 h 33 min
